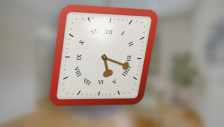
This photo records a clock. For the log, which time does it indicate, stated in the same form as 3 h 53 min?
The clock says 5 h 18 min
